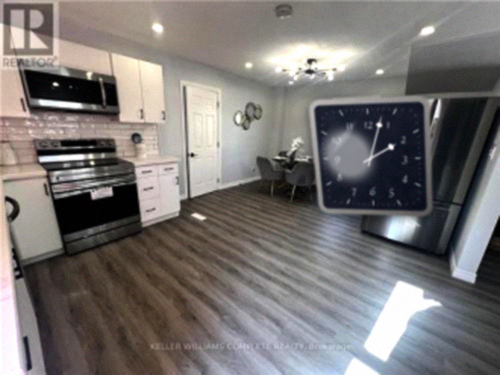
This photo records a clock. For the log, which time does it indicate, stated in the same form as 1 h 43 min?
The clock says 2 h 03 min
